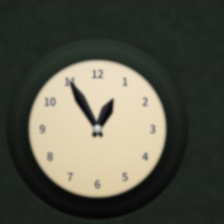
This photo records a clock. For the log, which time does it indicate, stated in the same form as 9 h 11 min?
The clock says 12 h 55 min
